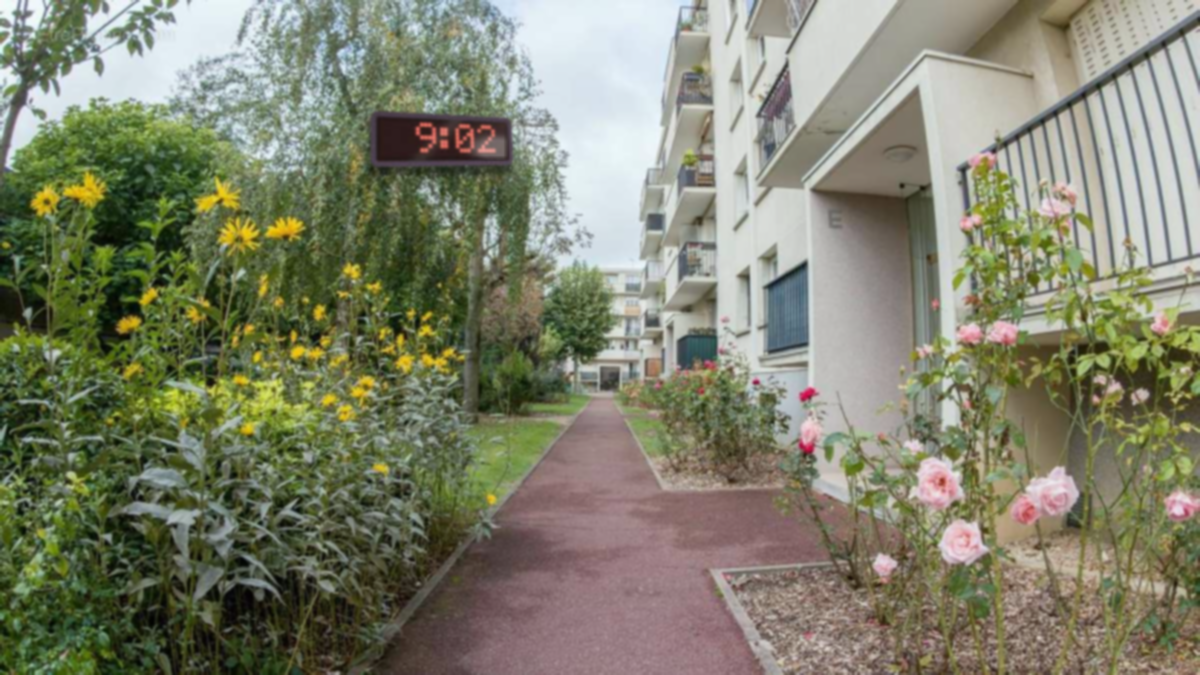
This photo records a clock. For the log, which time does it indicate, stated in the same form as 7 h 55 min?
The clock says 9 h 02 min
